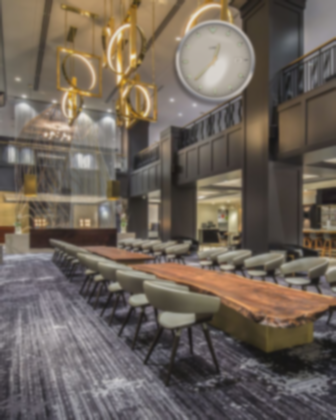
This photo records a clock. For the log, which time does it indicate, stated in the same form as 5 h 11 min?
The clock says 12 h 38 min
